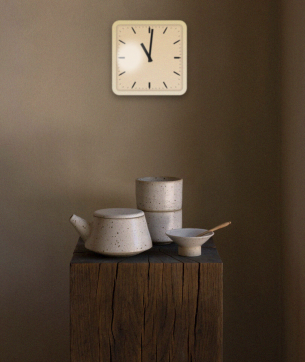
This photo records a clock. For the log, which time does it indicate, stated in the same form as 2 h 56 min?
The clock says 11 h 01 min
